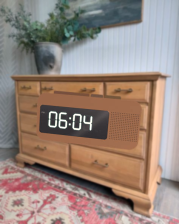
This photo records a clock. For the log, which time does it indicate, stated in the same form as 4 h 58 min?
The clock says 6 h 04 min
